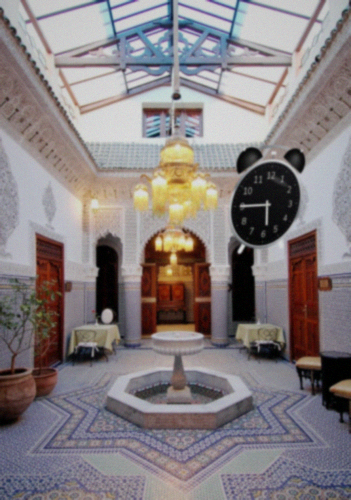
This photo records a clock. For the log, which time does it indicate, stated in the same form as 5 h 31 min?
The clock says 5 h 45 min
